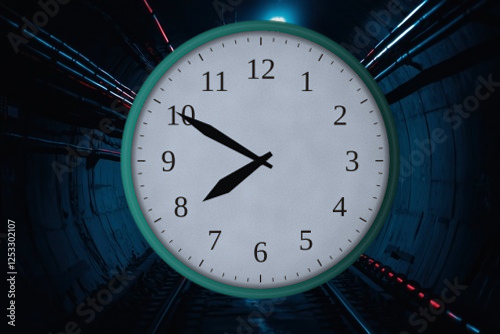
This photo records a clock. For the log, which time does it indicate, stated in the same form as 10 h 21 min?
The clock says 7 h 50 min
